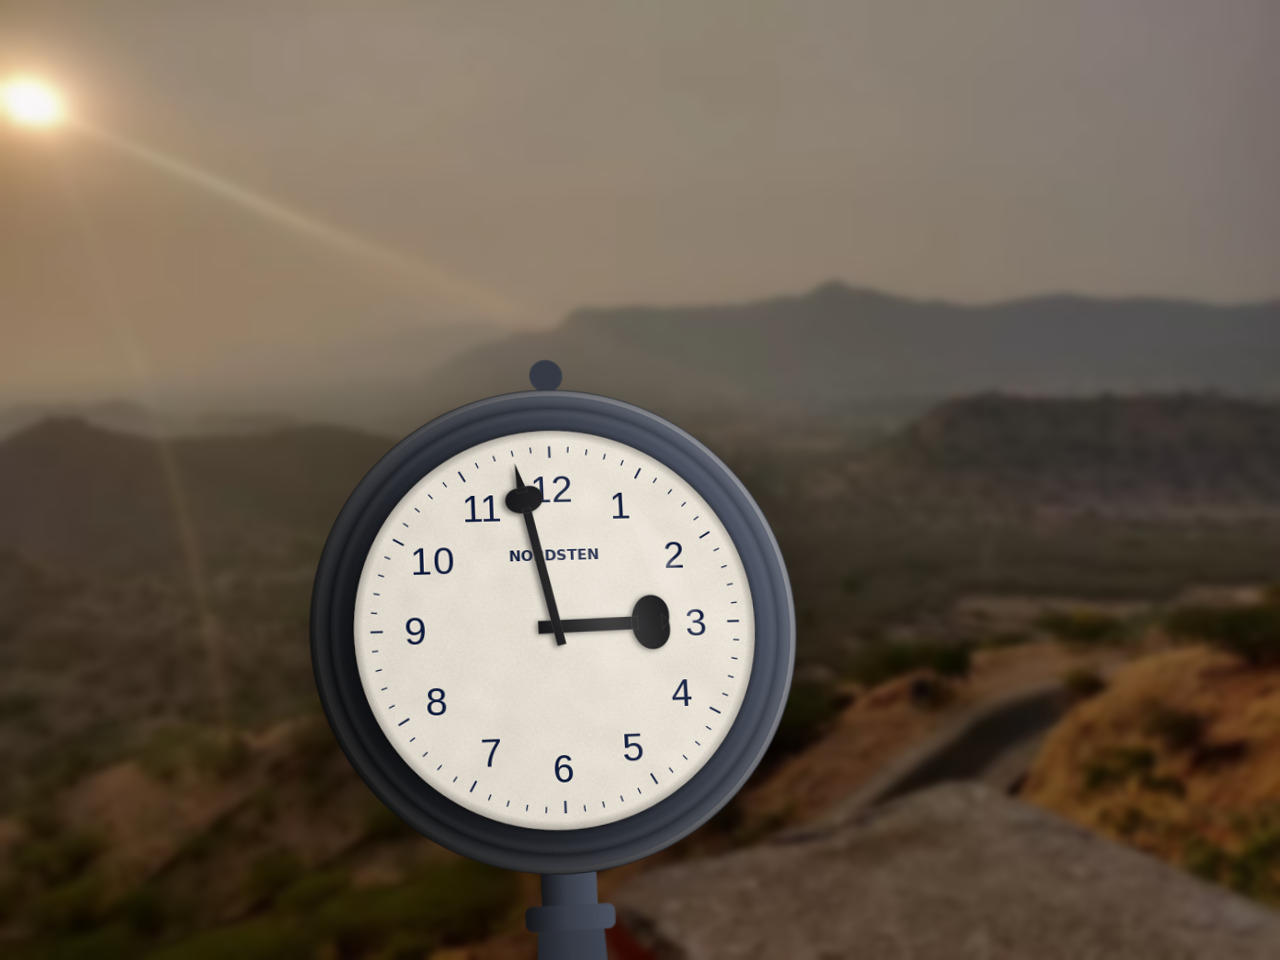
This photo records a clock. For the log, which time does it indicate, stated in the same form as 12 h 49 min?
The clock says 2 h 58 min
